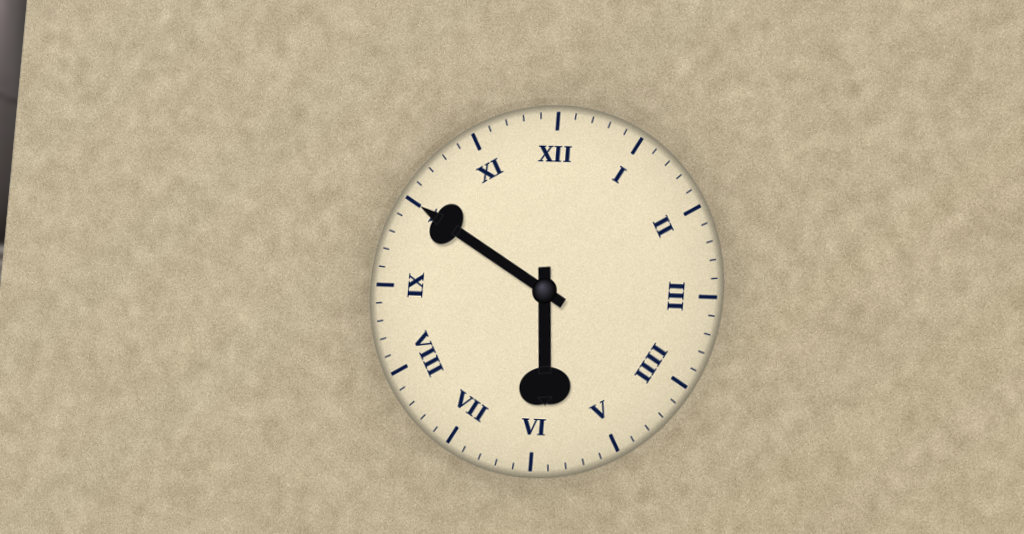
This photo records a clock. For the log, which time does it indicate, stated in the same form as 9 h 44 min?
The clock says 5 h 50 min
